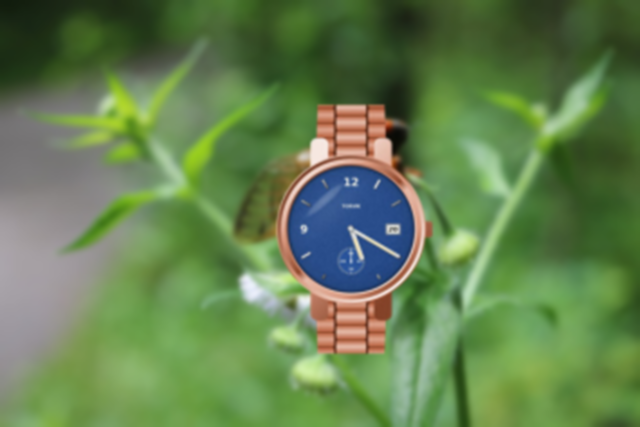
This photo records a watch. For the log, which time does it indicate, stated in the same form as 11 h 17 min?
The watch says 5 h 20 min
